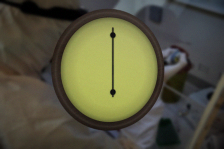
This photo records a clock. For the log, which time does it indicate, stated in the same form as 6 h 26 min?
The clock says 6 h 00 min
